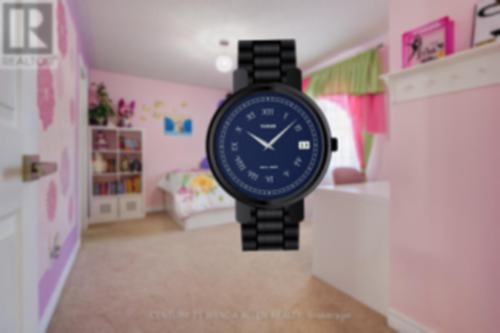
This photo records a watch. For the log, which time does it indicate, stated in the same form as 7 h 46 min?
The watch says 10 h 08 min
